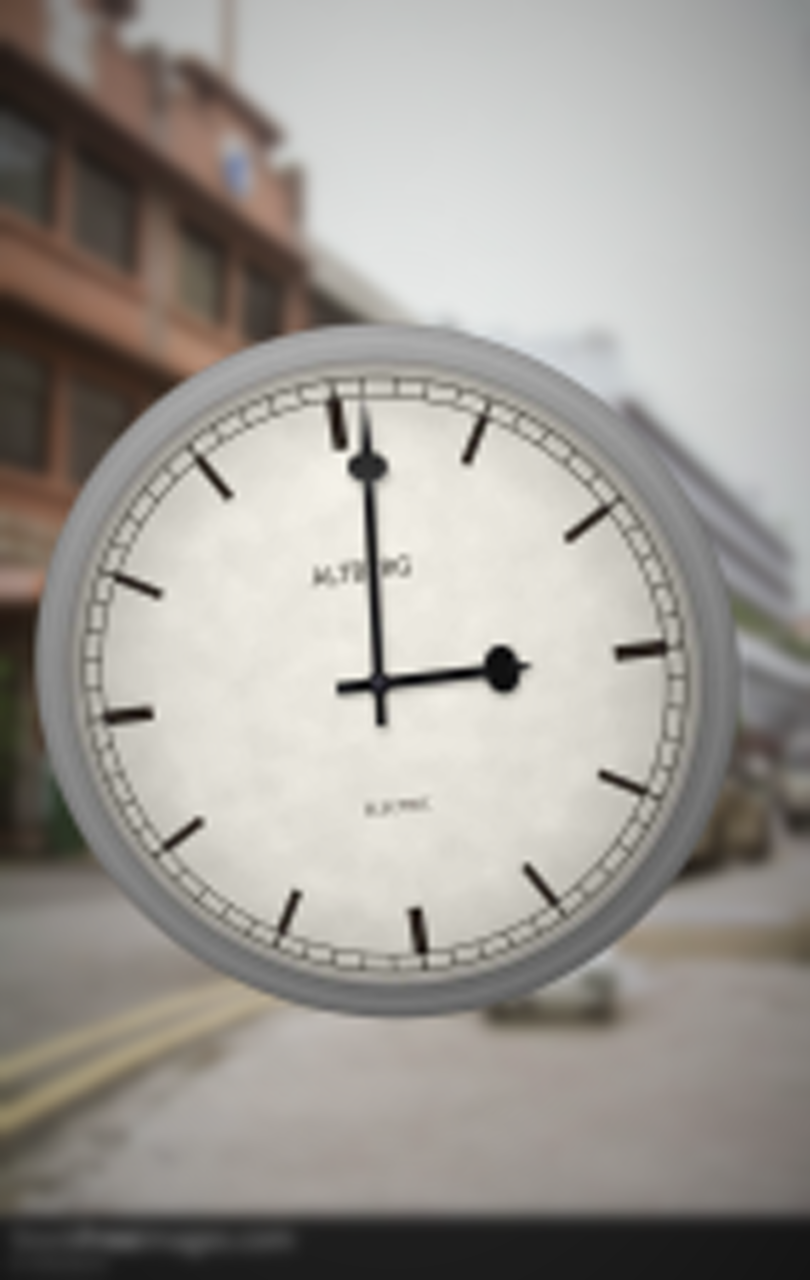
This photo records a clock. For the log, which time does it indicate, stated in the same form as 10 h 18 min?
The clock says 3 h 01 min
